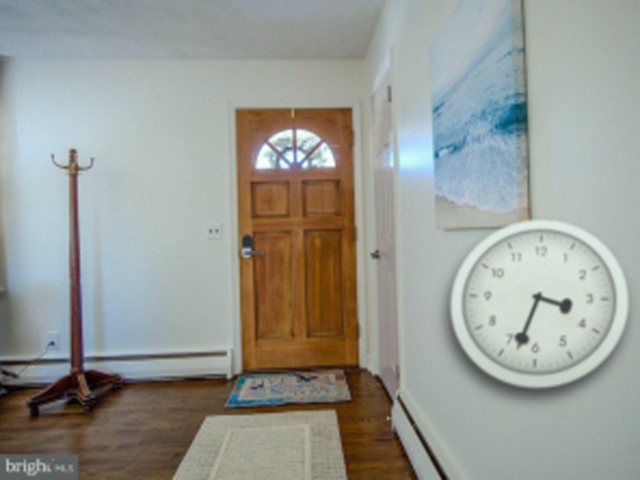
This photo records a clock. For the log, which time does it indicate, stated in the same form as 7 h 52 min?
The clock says 3 h 33 min
